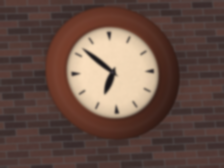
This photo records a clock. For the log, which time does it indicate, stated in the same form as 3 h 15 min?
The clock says 6 h 52 min
